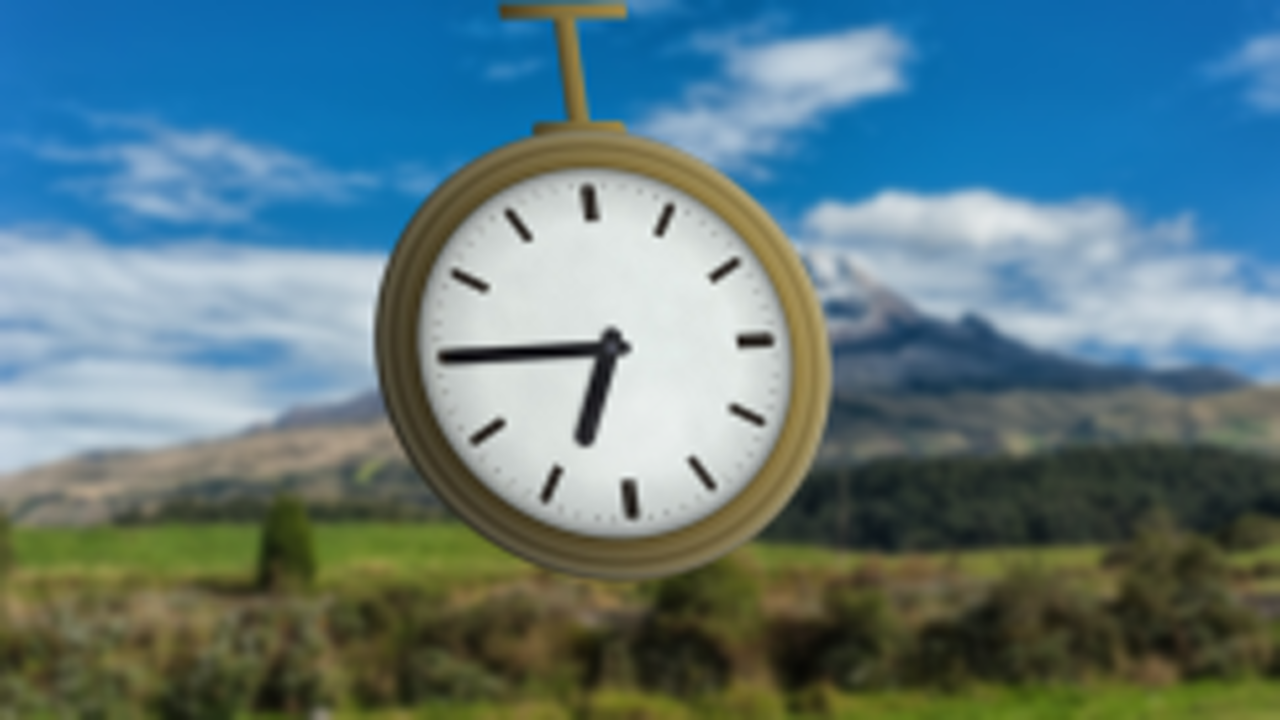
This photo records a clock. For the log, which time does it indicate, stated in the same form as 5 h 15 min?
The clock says 6 h 45 min
